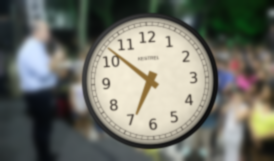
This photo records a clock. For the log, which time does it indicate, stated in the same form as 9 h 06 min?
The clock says 6 h 52 min
